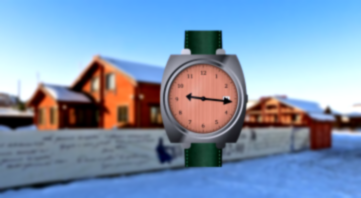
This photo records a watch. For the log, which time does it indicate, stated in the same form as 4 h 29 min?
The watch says 9 h 16 min
